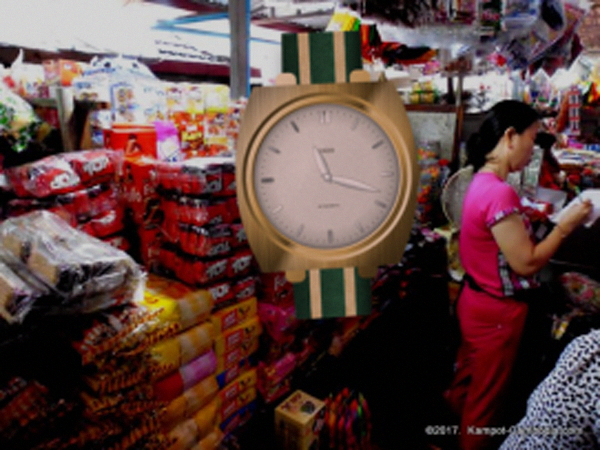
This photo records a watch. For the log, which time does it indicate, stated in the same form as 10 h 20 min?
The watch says 11 h 18 min
